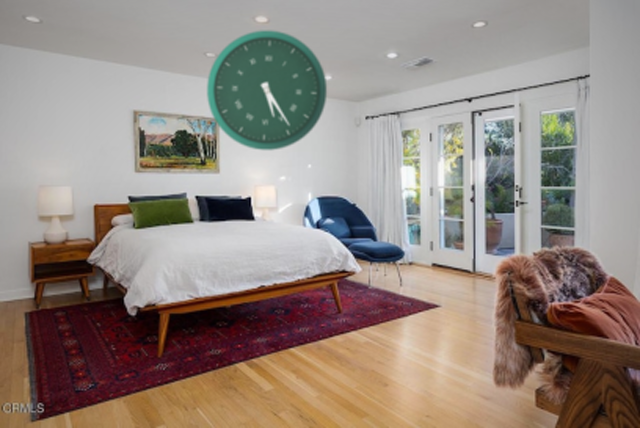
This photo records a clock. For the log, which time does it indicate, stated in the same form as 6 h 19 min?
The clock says 5 h 24 min
